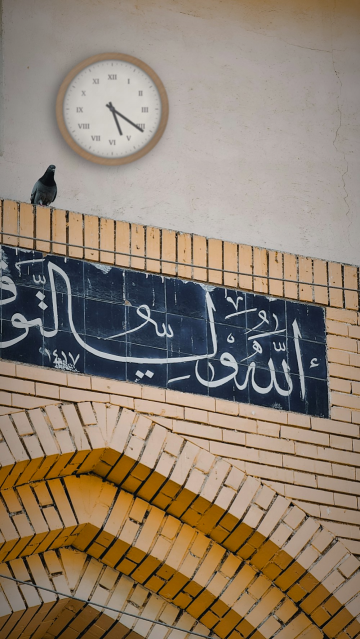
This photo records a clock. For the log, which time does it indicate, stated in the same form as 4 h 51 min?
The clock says 5 h 21 min
